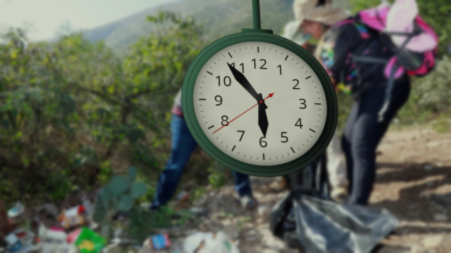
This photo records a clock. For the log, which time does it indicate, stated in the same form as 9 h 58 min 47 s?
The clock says 5 h 53 min 39 s
